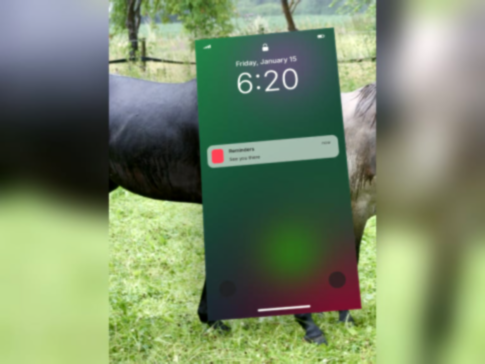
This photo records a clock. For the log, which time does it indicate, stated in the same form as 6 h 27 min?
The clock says 6 h 20 min
